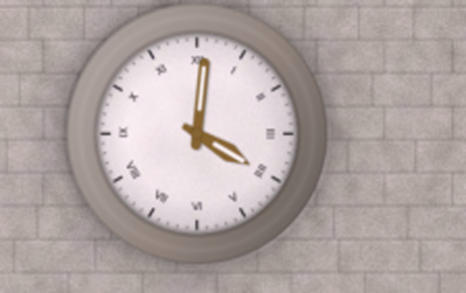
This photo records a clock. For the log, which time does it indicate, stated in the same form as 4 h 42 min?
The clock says 4 h 01 min
